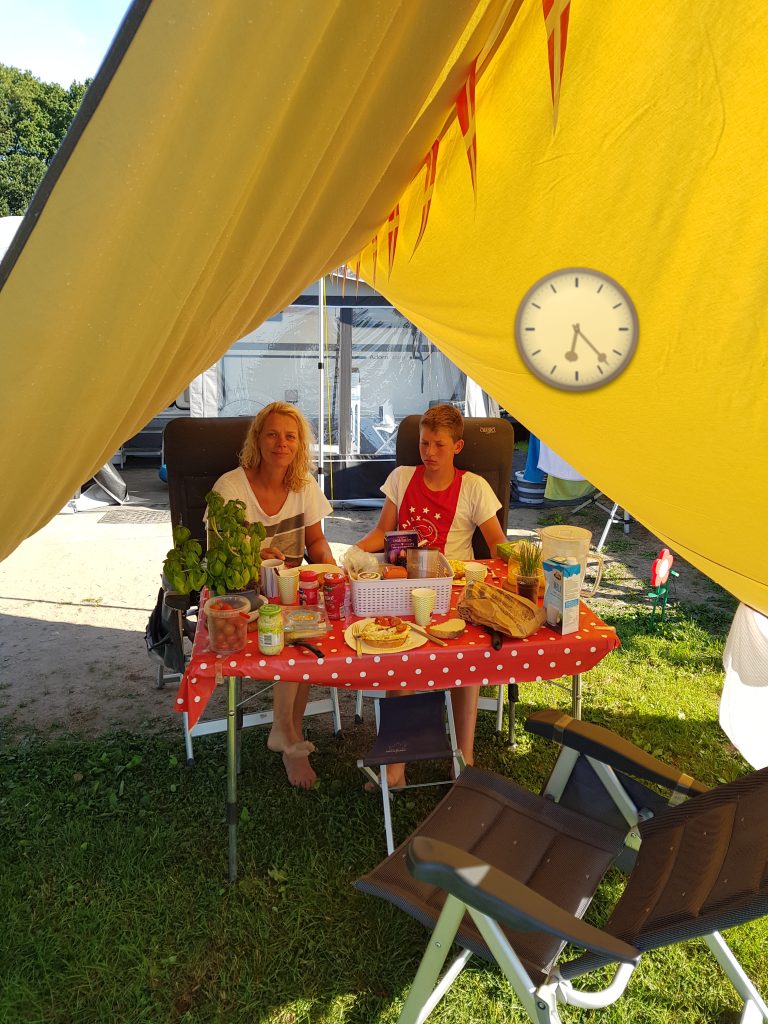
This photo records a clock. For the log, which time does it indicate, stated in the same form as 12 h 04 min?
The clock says 6 h 23 min
